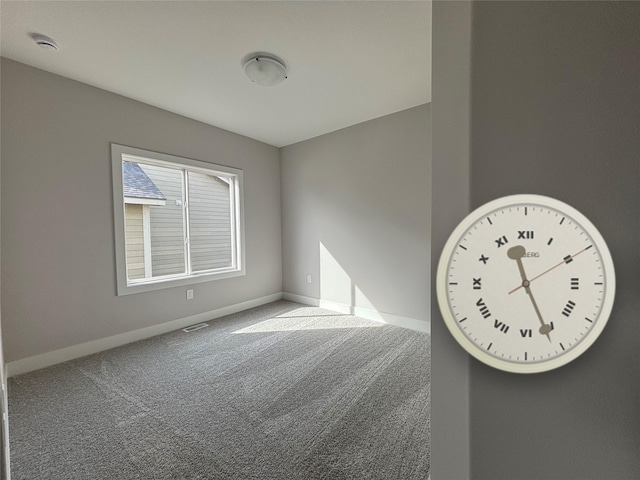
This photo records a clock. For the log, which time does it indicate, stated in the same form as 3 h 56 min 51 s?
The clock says 11 h 26 min 10 s
